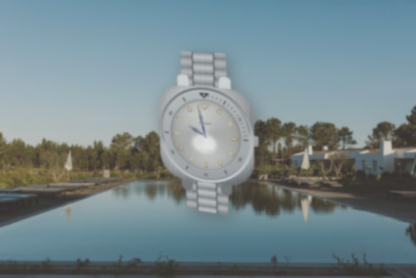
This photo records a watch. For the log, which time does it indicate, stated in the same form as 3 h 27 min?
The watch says 9 h 58 min
